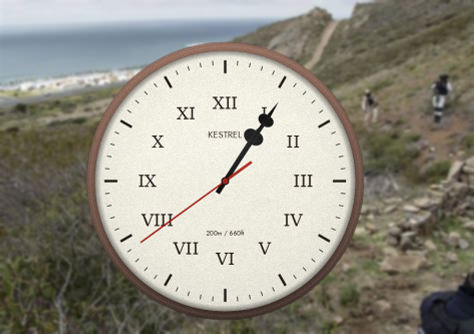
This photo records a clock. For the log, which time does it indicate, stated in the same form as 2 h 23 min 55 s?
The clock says 1 h 05 min 39 s
